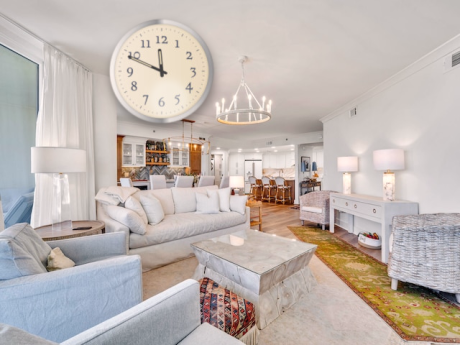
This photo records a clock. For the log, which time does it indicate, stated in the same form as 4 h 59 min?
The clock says 11 h 49 min
